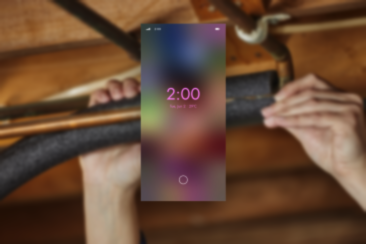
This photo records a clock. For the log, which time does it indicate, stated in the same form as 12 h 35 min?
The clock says 2 h 00 min
